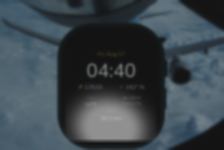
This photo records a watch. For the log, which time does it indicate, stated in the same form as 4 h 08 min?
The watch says 4 h 40 min
